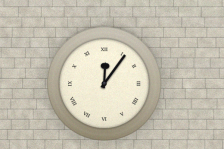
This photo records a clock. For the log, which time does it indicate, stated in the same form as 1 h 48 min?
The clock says 12 h 06 min
